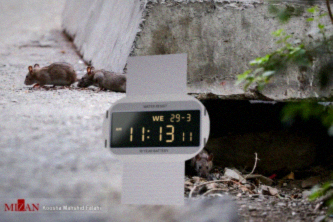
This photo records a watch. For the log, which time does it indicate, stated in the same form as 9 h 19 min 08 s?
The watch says 11 h 13 min 11 s
